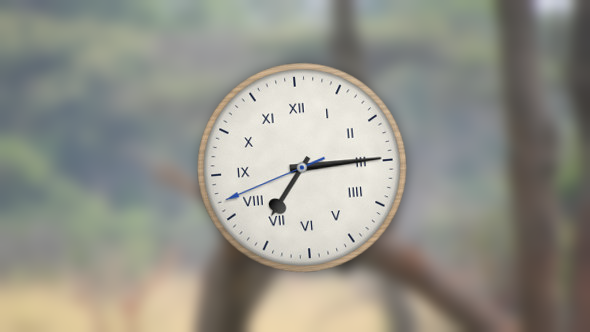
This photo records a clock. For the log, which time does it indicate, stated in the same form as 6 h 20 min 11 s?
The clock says 7 h 14 min 42 s
